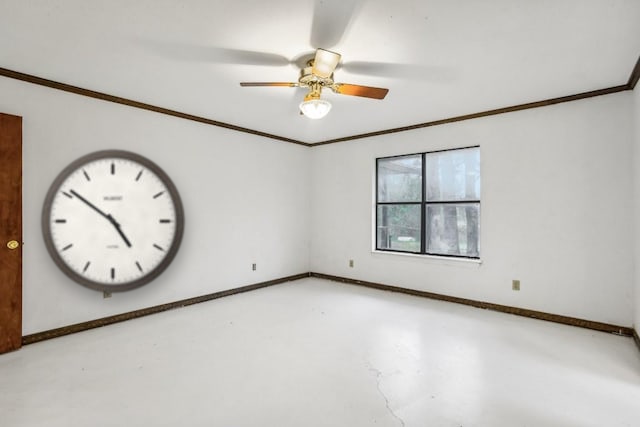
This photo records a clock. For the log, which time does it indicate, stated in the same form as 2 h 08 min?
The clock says 4 h 51 min
